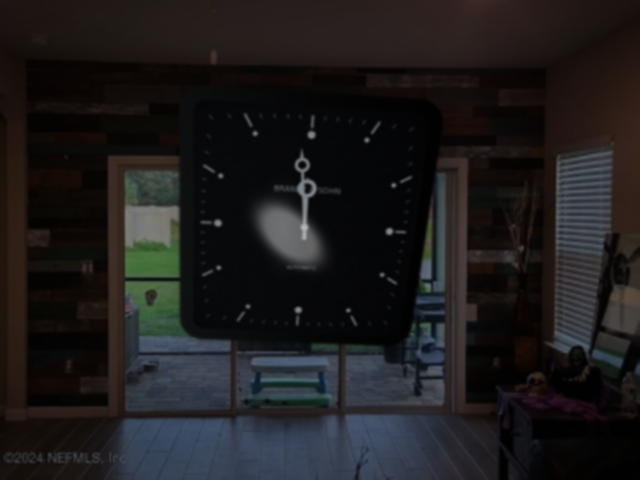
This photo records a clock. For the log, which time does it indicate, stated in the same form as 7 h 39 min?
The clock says 11 h 59 min
